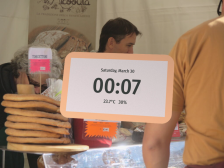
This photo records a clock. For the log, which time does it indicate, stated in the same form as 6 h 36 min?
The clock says 0 h 07 min
